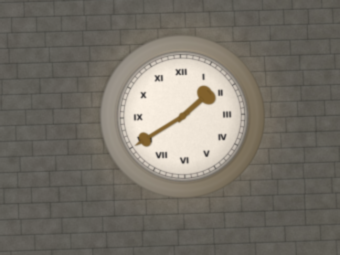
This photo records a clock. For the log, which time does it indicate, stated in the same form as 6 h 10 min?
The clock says 1 h 40 min
